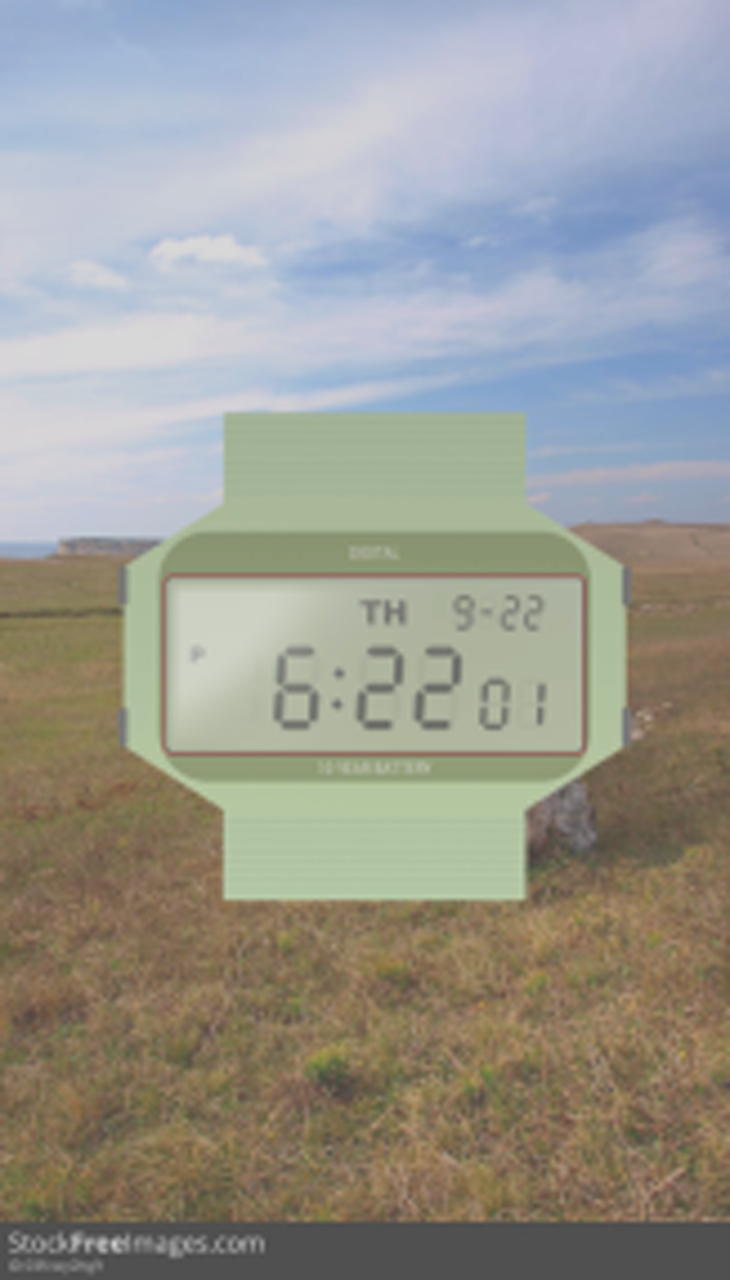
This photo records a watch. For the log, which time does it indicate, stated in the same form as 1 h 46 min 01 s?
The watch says 6 h 22 min 01 s
